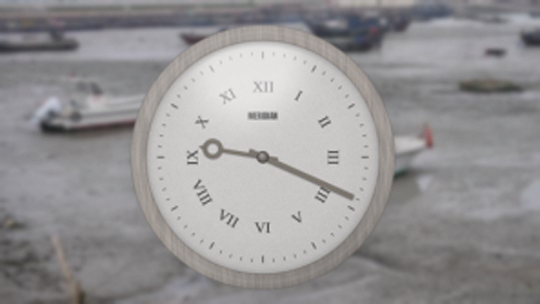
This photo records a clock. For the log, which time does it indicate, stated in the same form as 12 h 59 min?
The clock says 9 h 19 min
